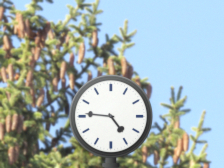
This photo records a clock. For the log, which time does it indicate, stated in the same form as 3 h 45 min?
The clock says 4 h 46 min
